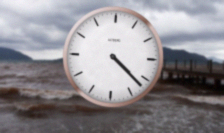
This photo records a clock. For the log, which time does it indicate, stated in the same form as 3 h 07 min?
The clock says 4 h 22 min
